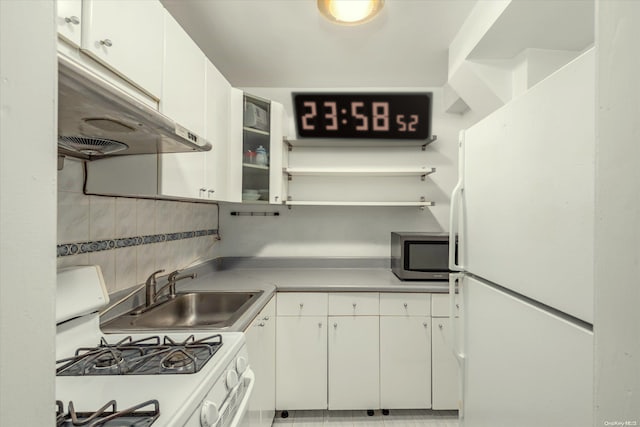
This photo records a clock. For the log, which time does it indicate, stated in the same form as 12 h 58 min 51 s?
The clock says 23 h 58 min 52 s
